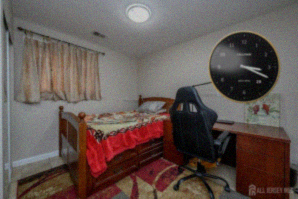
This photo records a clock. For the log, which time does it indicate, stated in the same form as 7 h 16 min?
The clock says 3 h 19 min
